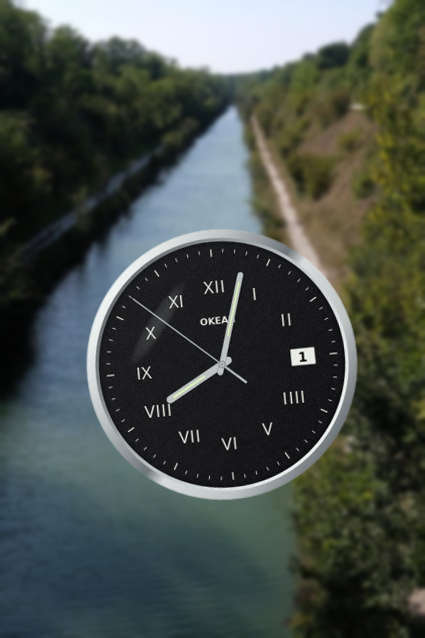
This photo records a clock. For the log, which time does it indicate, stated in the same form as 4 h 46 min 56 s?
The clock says 8 h 02 min 52 s
